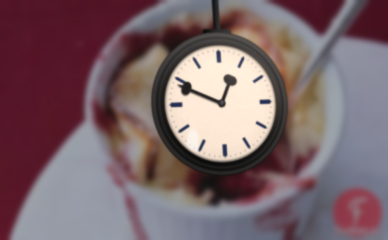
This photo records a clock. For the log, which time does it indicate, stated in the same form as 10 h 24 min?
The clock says 12 h 49 min
